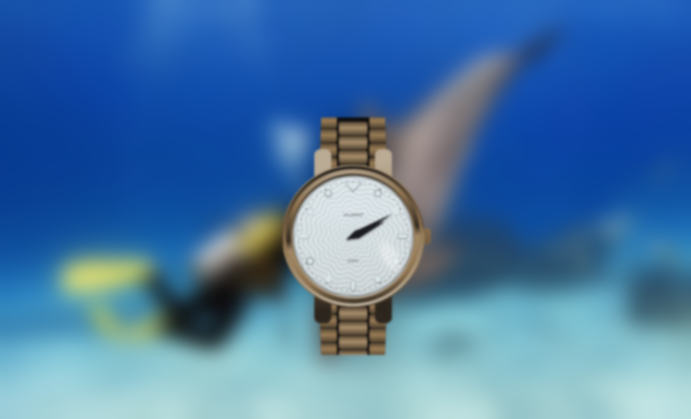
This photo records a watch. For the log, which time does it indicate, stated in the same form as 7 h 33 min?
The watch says 2 h 10 min
